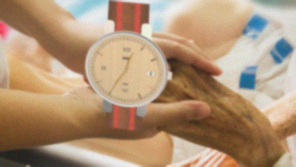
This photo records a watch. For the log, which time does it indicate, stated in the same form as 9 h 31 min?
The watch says 12 h 35 min
